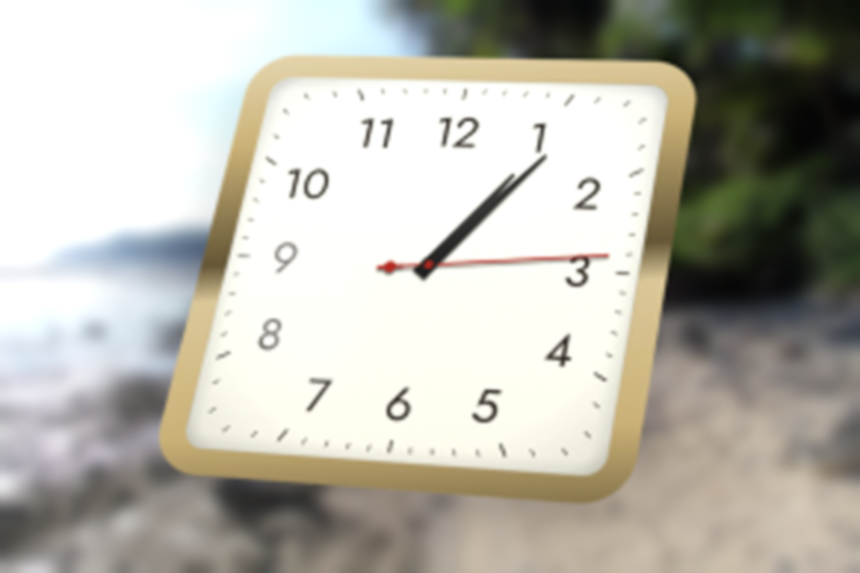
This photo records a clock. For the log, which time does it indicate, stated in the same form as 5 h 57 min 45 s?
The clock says 1 h 06 min 14 s
